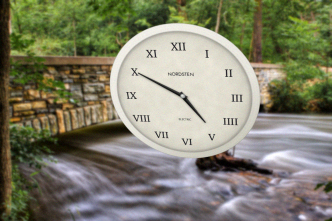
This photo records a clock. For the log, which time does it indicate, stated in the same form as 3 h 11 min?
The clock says 4 h 50 min
